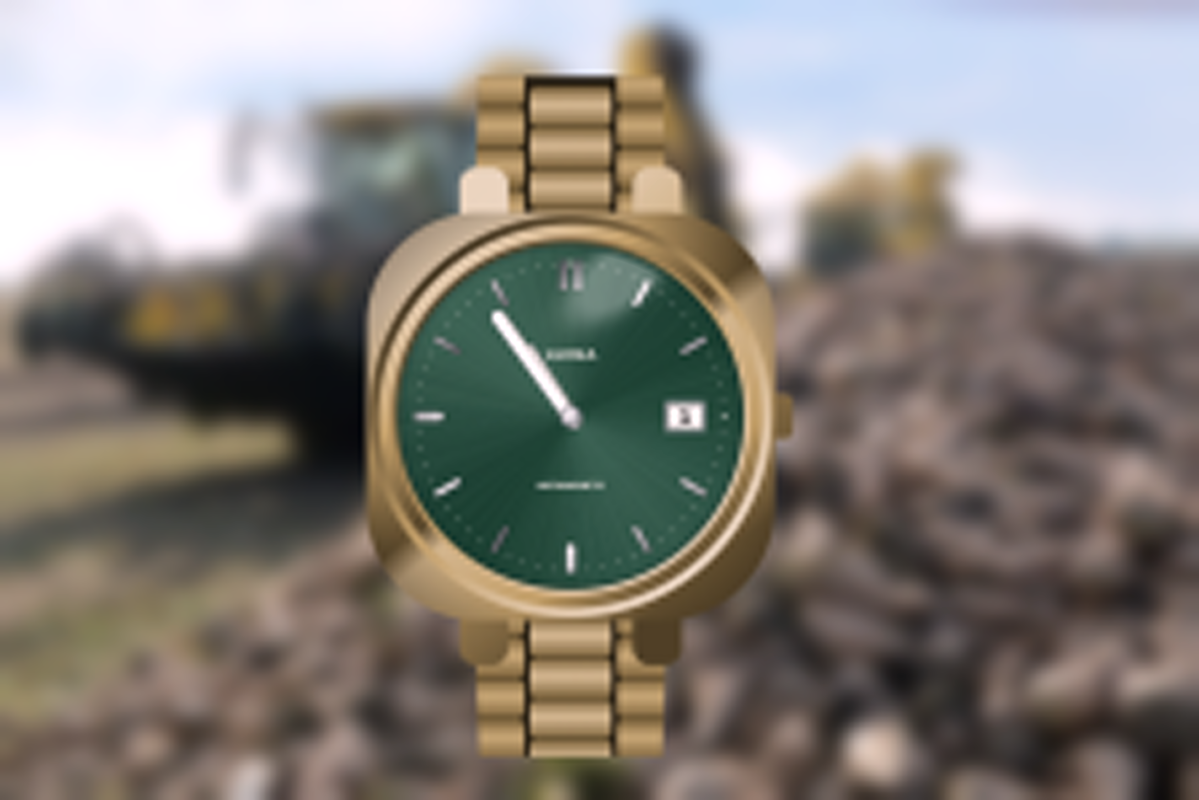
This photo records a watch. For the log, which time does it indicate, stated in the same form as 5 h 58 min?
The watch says 10 h 54 min
